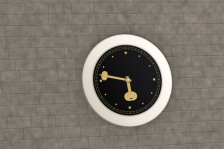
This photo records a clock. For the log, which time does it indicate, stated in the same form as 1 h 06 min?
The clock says 5 h 47 min
